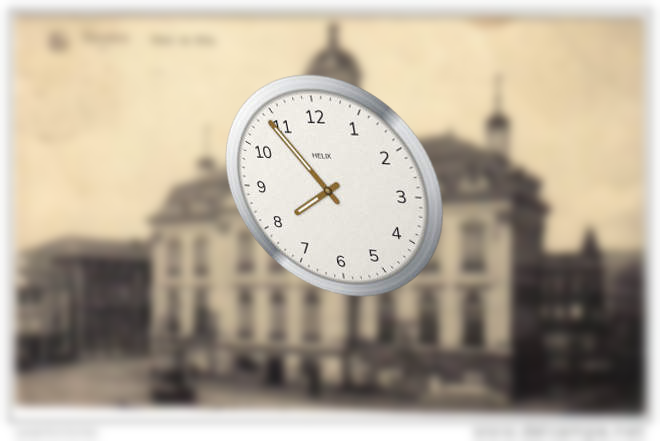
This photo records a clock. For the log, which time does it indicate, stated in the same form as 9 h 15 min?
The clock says 7 h 54 min
